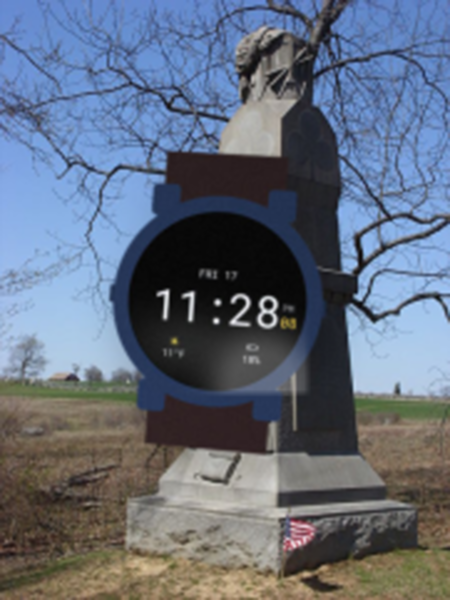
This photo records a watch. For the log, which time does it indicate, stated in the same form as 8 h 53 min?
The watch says 11 h 28 min
